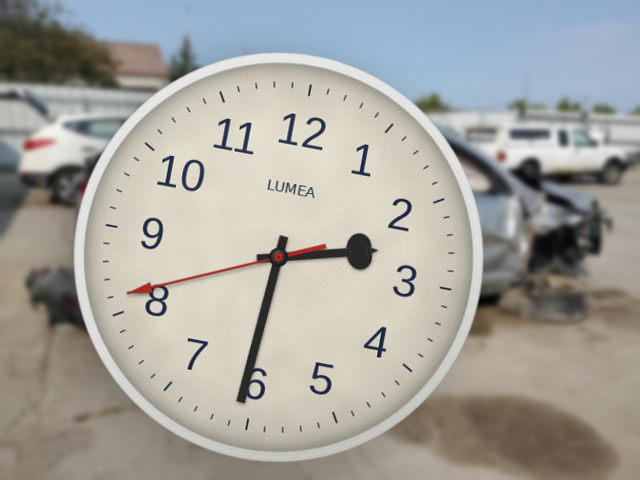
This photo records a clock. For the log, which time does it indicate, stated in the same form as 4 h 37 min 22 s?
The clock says 2 h 30 min 41 s
